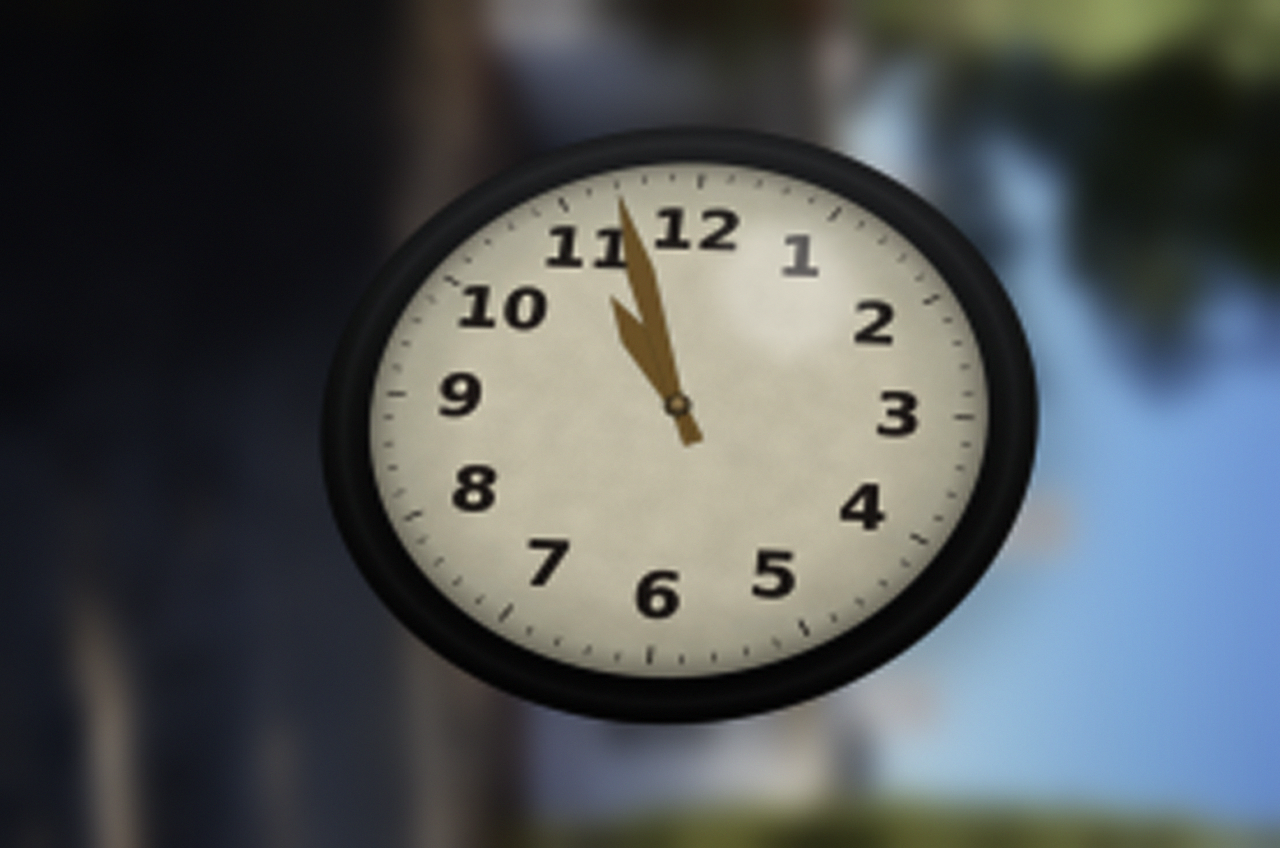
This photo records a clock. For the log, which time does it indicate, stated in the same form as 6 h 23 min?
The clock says 10 h 57 min
